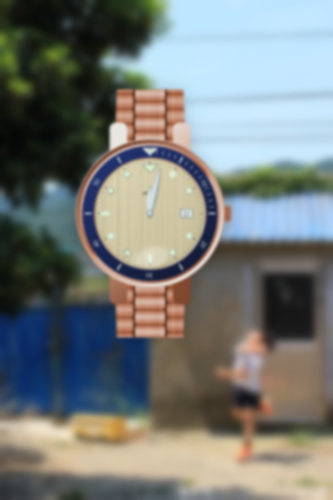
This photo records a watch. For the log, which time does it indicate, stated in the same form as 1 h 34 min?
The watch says 12 h 02 min
